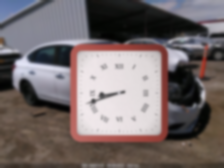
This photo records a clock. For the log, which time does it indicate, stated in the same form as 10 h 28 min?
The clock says 8 h 42 min
